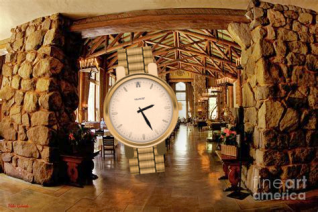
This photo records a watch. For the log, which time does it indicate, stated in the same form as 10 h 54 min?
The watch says 2 h 26 min
